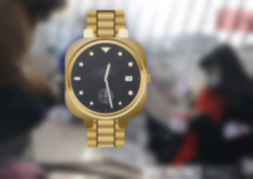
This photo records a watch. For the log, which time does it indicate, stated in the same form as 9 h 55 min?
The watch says 12 h 28 min
